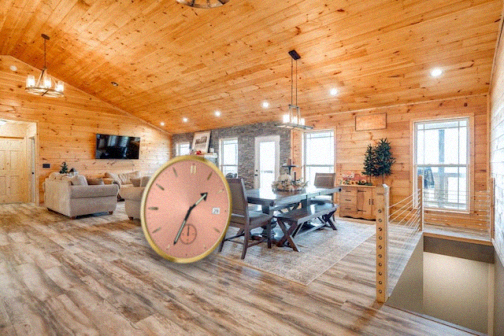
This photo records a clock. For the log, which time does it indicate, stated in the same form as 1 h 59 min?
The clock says 1 h 34 min
